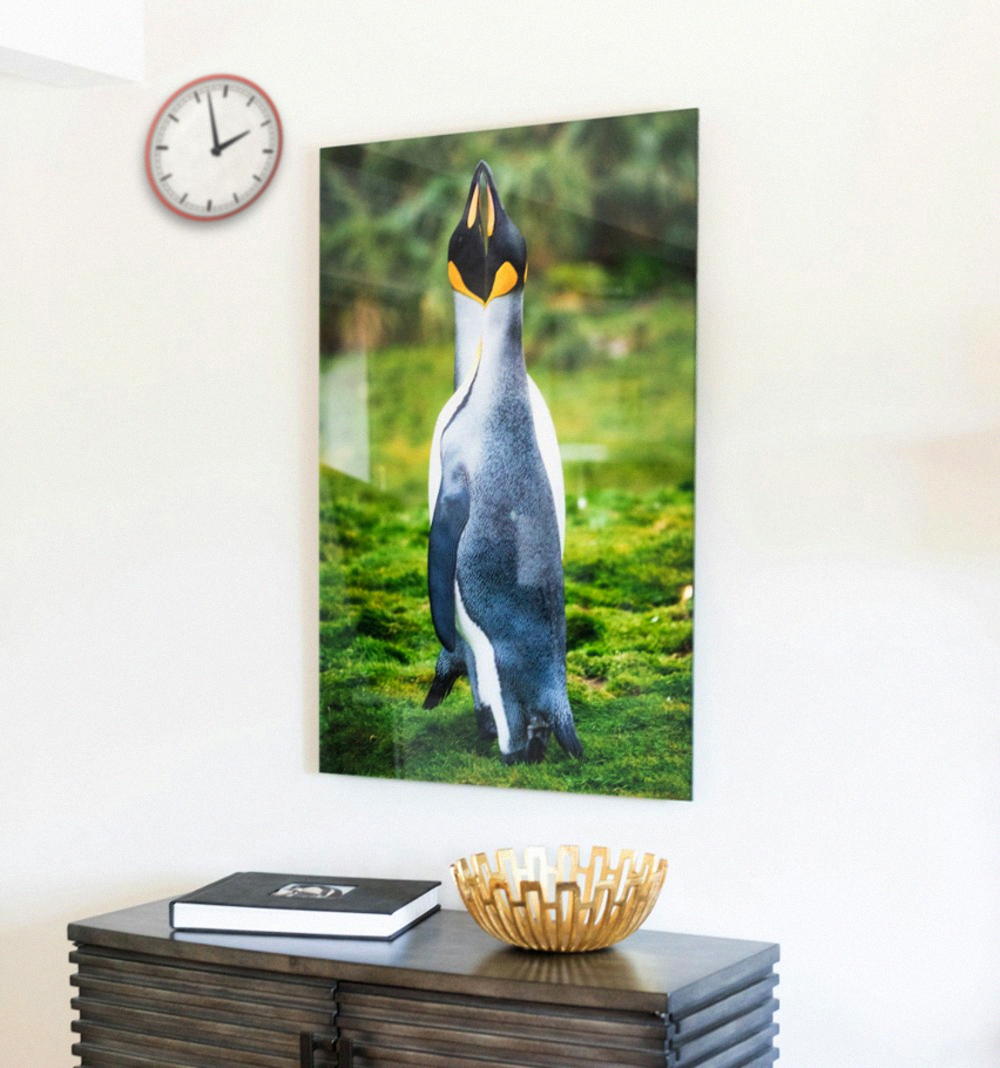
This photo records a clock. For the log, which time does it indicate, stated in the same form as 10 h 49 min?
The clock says 1 h 57 min
